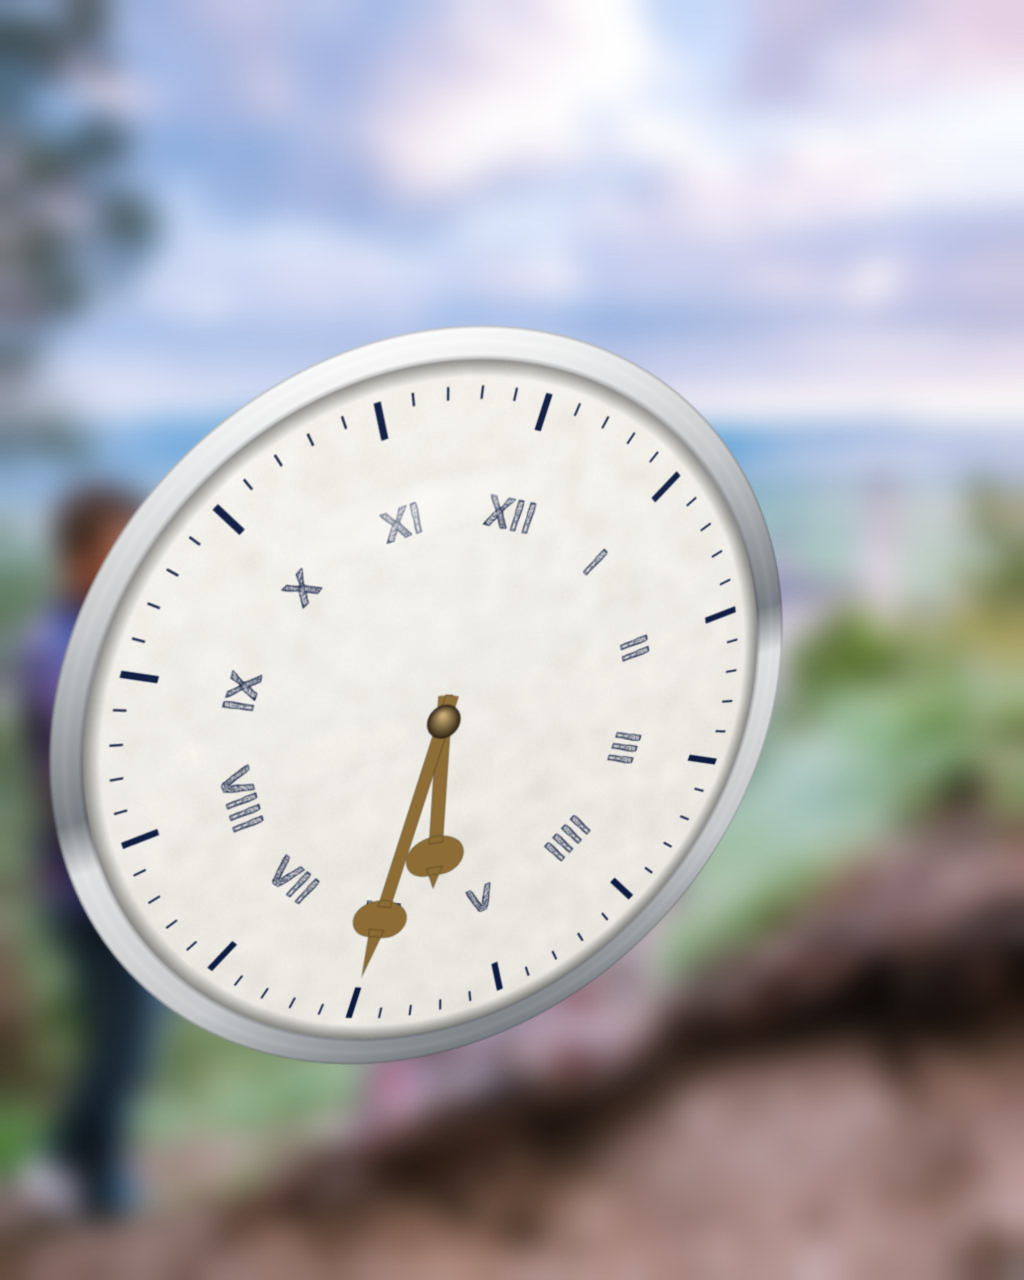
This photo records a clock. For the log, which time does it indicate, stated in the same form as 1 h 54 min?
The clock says 5 h 30 min
